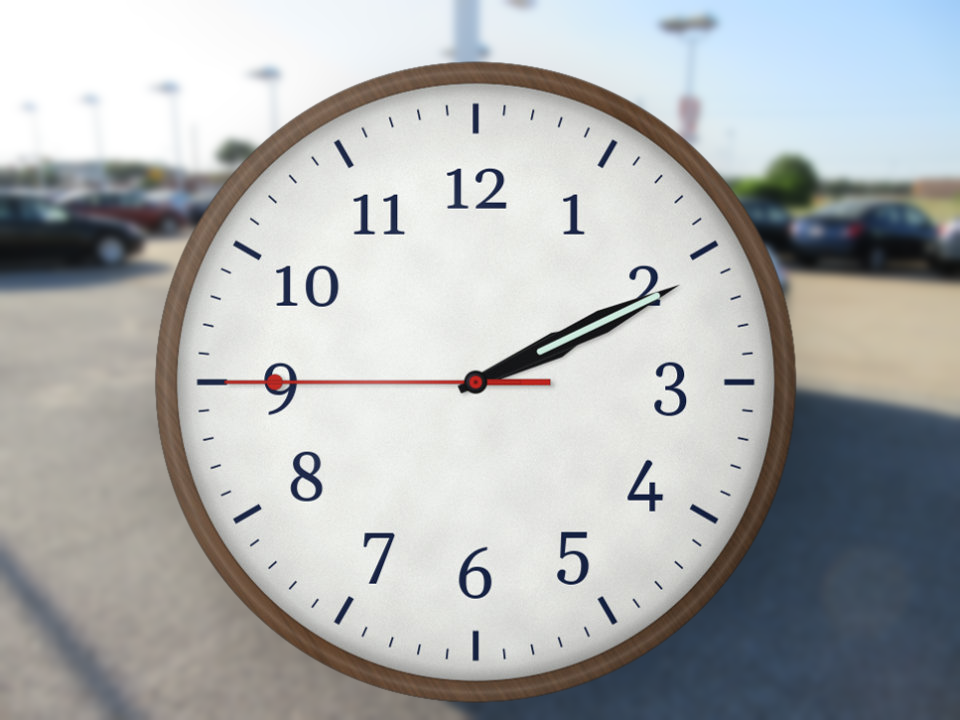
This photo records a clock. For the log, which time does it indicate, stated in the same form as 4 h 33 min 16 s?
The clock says 2 h 10 min 45 s
